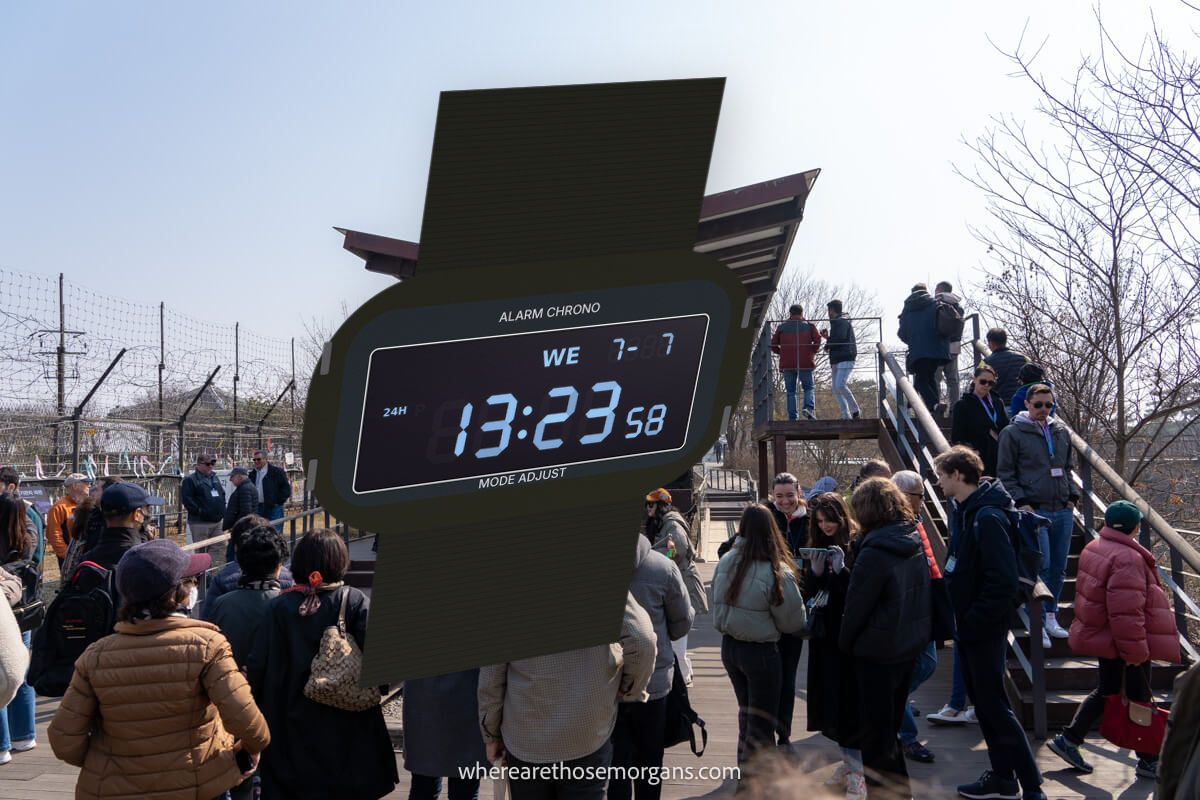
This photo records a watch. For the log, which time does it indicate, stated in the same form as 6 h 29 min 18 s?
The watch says 13 h 23 min 58 s
